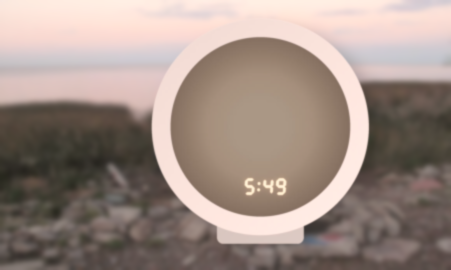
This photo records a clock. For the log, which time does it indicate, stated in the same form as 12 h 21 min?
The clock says 5 h 49 min
